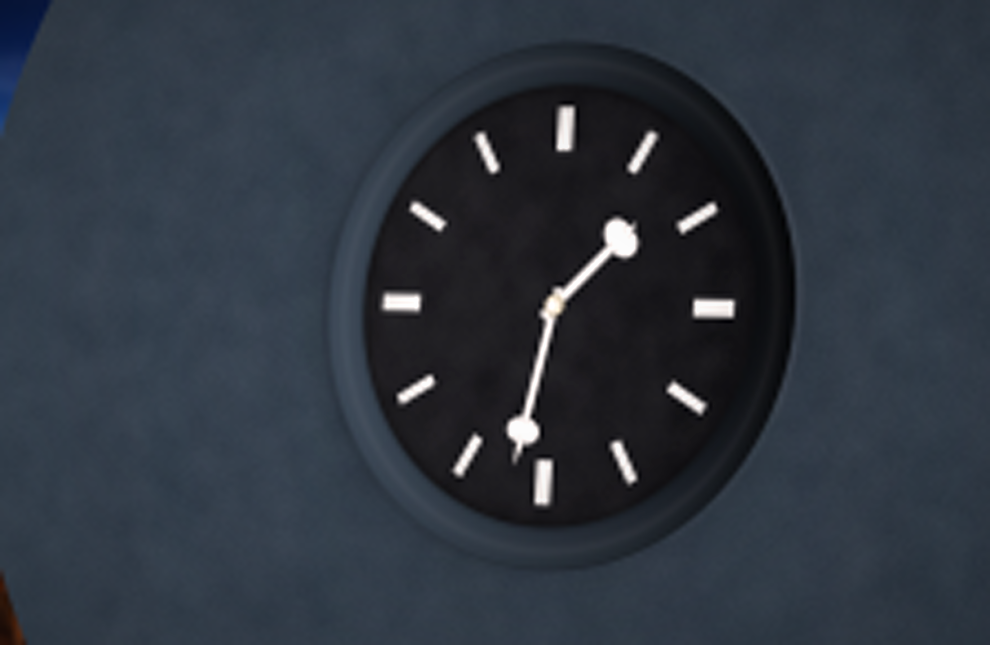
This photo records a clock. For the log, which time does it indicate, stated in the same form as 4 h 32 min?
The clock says 1 h 32 min
